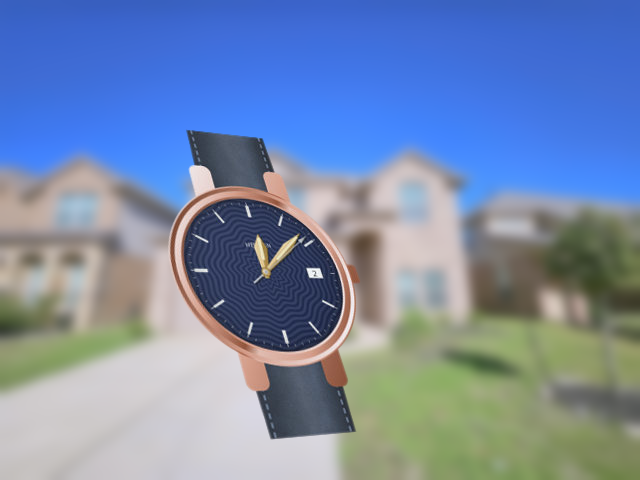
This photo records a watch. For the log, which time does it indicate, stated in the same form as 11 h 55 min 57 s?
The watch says 12 h 08 min 09 s
